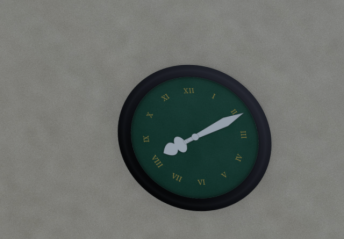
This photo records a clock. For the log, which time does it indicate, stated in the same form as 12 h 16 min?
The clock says 8 h 11 min
